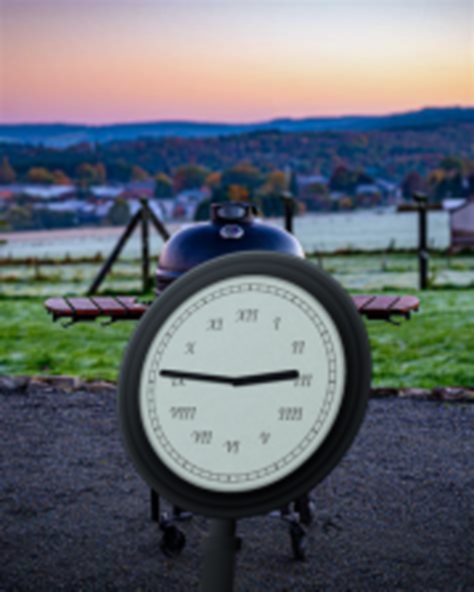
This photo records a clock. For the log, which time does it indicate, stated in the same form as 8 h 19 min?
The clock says 2 h 46 min
